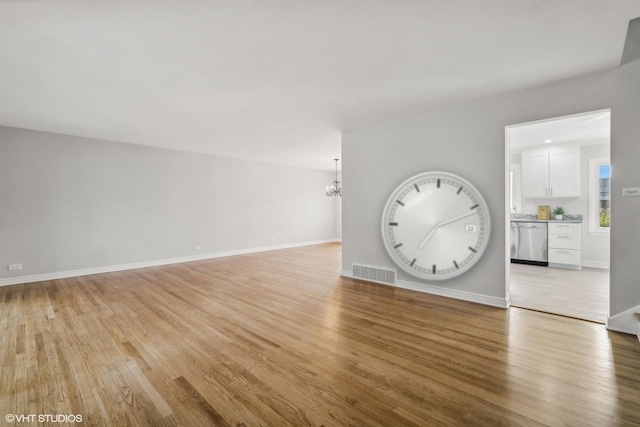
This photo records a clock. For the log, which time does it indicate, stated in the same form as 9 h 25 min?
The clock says 7 h 11 min
